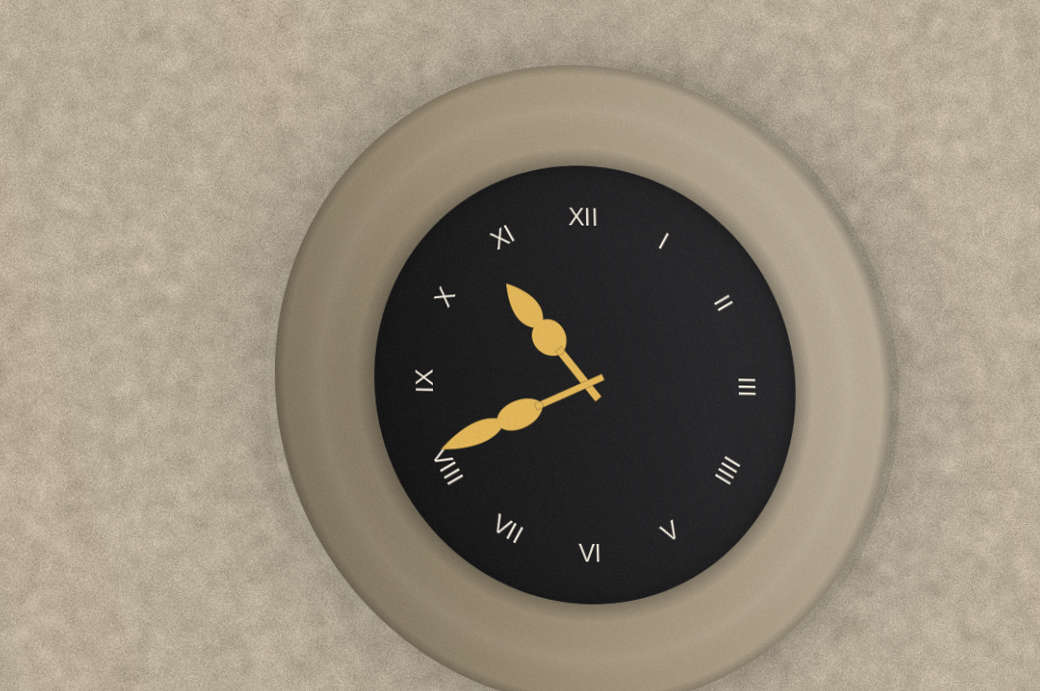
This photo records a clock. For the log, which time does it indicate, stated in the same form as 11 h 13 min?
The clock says 10 h 41 min
